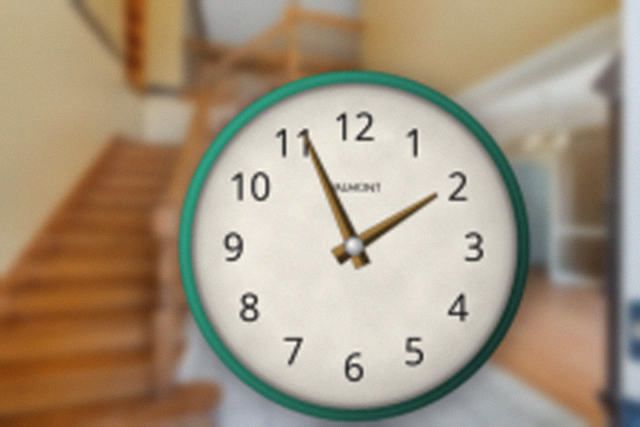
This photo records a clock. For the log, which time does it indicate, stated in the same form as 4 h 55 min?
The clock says 1 h 56 min
